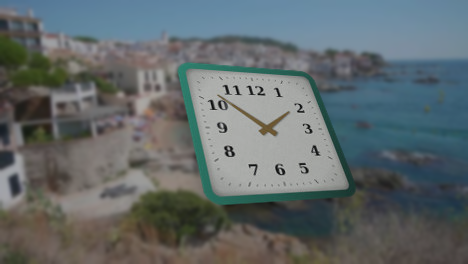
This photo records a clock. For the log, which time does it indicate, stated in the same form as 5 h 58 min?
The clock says 1 h 52 min
